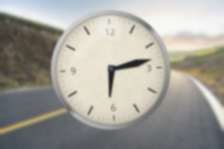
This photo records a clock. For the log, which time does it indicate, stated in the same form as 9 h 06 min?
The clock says 6 h 13 min
